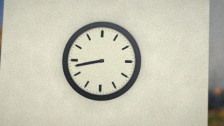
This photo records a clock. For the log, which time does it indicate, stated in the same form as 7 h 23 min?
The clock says 8 h 43 min
